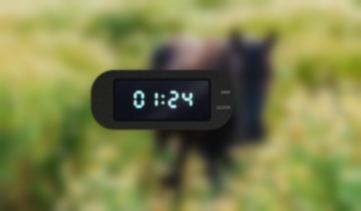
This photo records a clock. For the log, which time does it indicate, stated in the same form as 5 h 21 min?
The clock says 1 h 24 min
